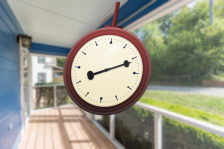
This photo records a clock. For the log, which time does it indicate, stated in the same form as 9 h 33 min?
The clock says 8 h 11 min
